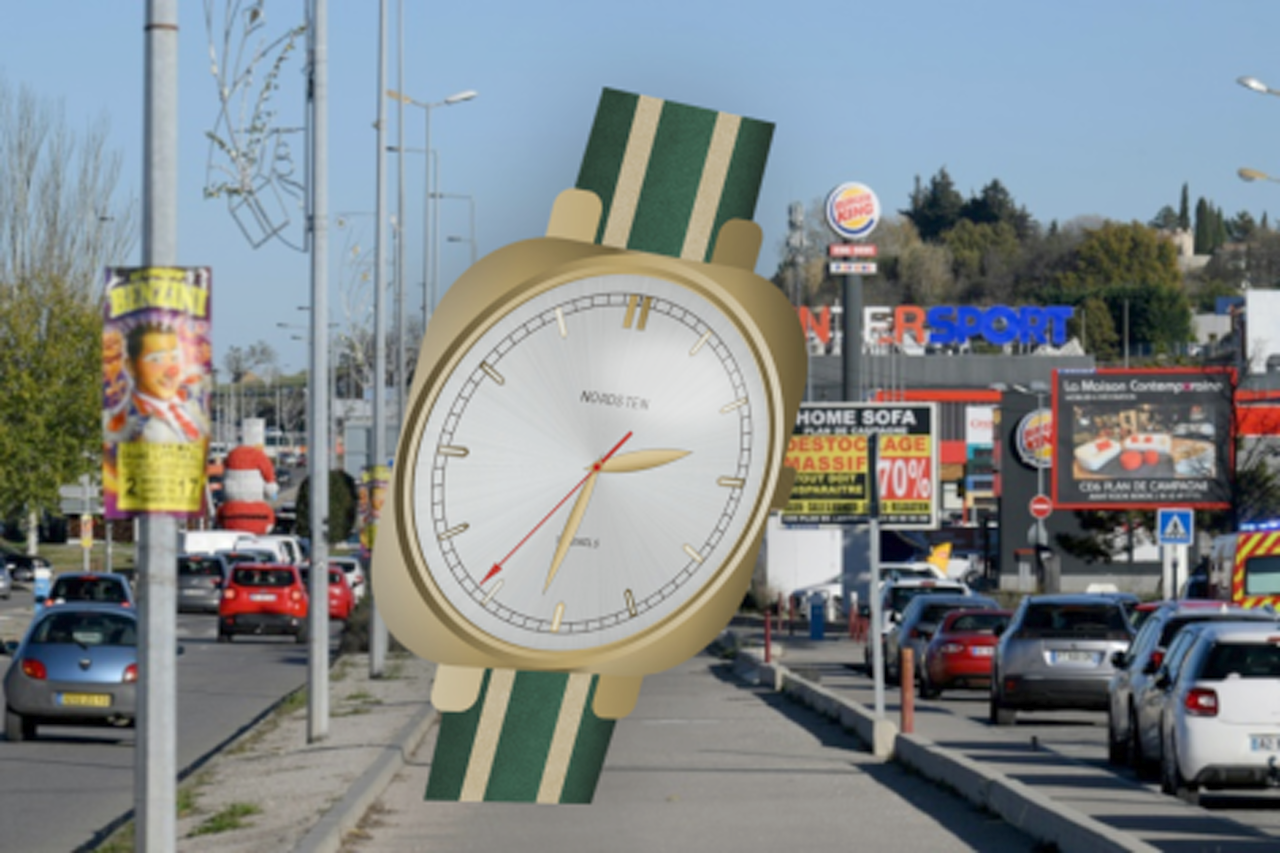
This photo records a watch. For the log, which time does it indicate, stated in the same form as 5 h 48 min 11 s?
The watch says 2 h 31 min 36 s
